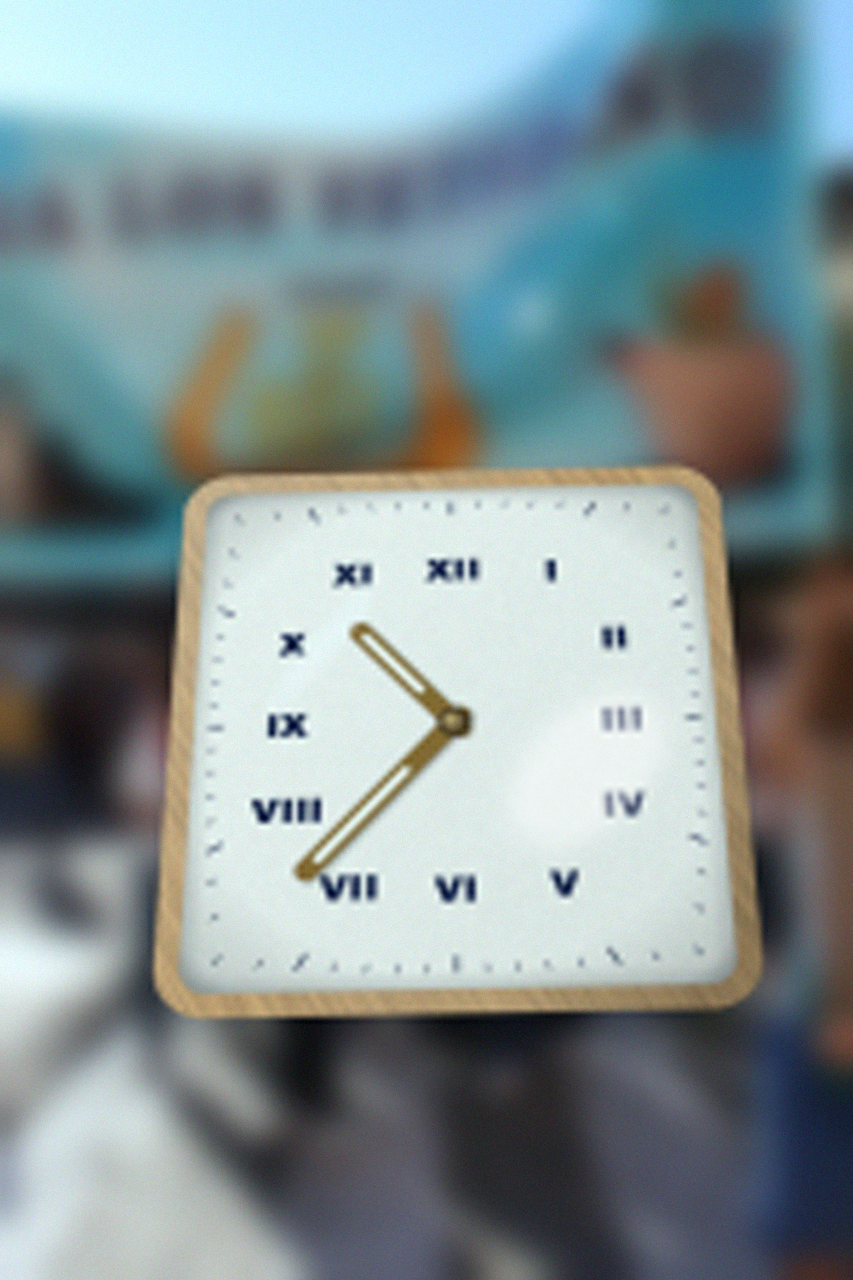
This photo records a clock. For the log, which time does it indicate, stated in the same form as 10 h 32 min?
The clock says 10 h 37 min
